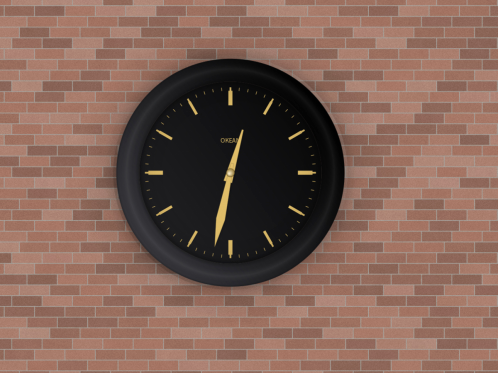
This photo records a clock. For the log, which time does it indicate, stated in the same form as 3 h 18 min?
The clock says 12 h 32 min
